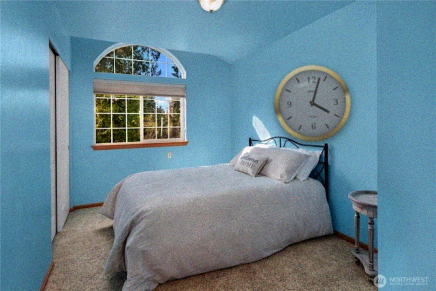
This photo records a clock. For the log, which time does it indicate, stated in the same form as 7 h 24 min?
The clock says 4 h 03 min
